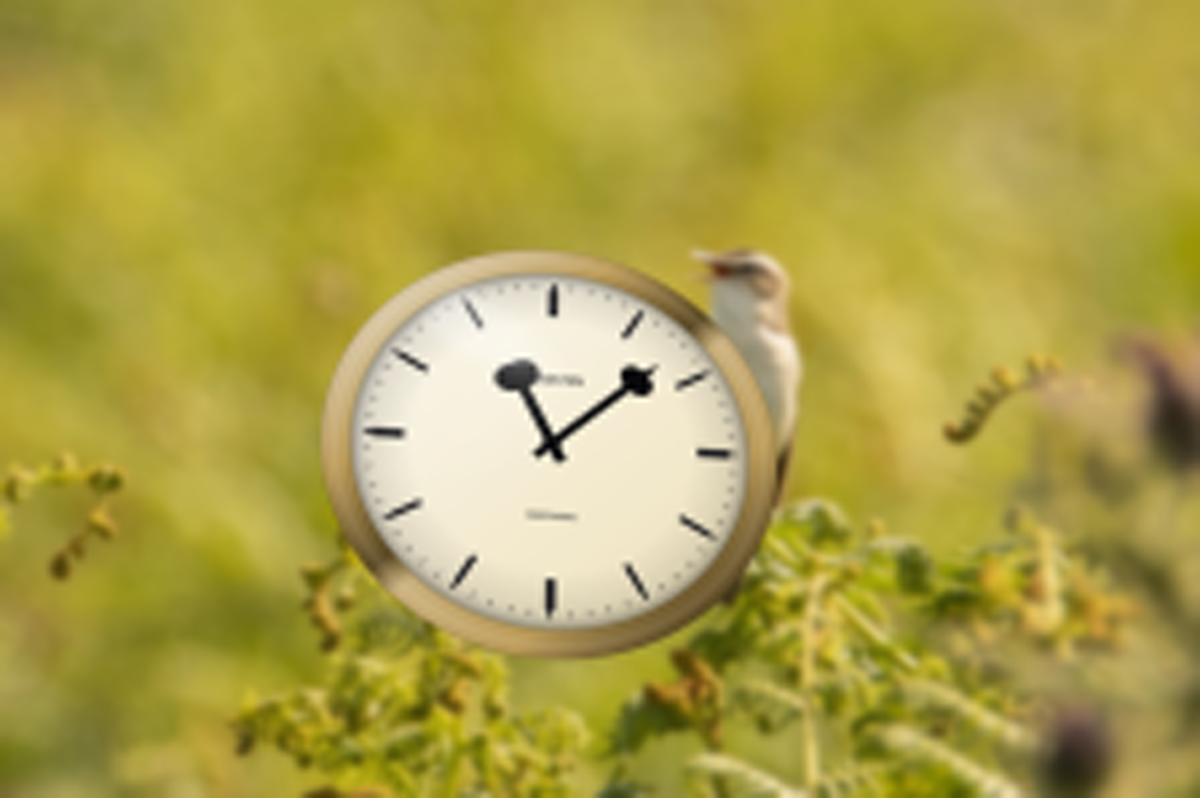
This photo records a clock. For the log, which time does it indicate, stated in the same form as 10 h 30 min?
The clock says 11 h 08 min
